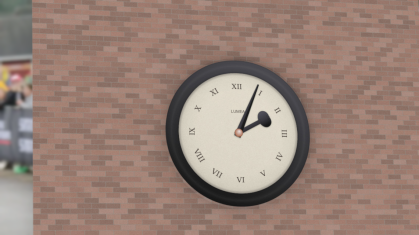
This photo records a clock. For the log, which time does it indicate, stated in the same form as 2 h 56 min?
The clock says 2 h 04 min
